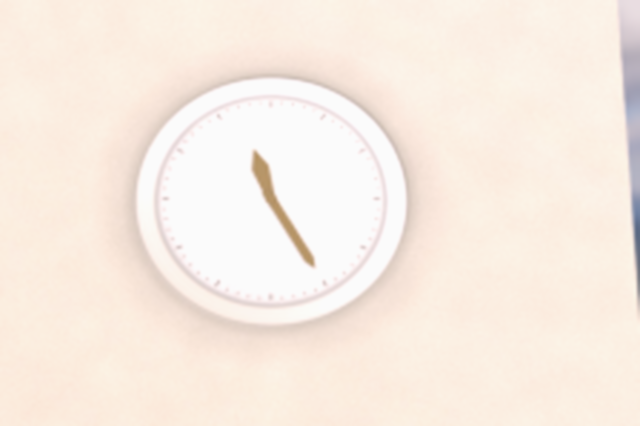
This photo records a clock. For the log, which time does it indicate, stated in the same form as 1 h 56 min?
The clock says 11 h 25 min
